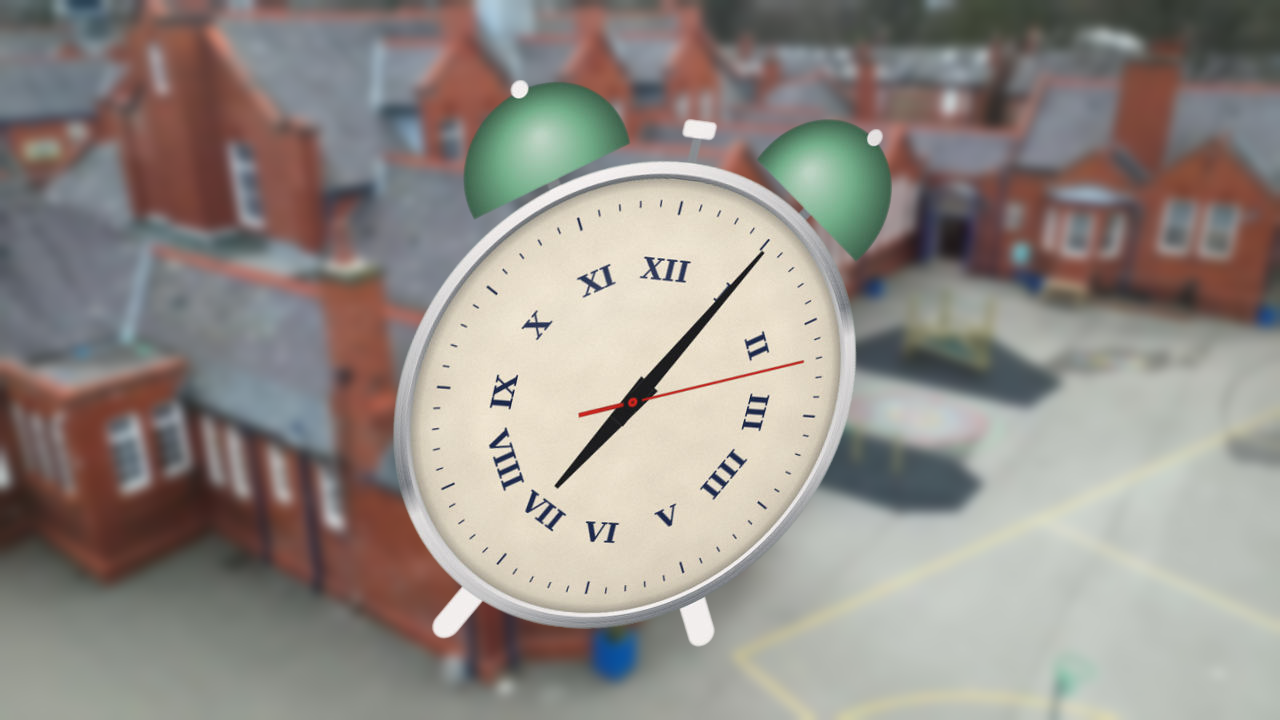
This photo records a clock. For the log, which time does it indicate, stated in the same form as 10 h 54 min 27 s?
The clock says 7 h 05 min 12 s
